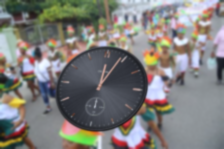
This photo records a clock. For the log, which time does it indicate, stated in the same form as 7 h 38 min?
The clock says 12 h 04 min
